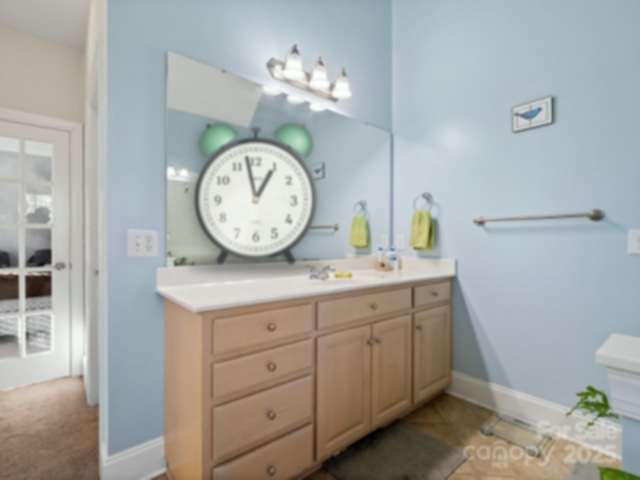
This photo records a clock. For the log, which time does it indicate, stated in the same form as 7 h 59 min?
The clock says 12 h 58 min
